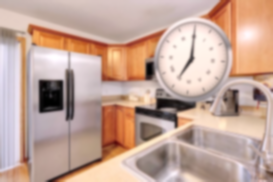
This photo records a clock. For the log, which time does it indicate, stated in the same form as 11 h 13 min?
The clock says 7 h 00 min
